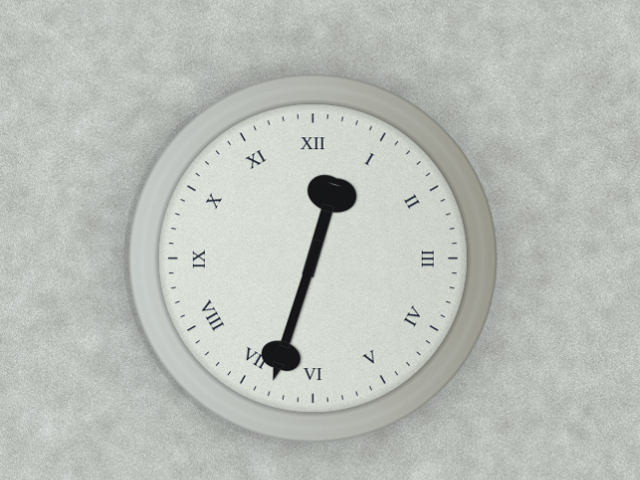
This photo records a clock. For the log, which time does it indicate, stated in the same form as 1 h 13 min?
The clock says 12 h 33 min
